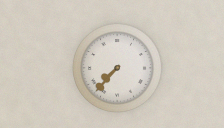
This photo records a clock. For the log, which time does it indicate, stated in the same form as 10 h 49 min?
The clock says 7 h 37 min
